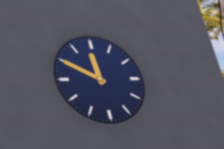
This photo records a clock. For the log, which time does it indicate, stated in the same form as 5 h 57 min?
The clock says 11 h 50 min
